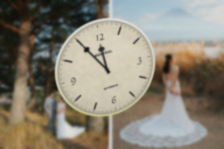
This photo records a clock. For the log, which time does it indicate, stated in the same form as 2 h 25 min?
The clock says 11 h 55 min
